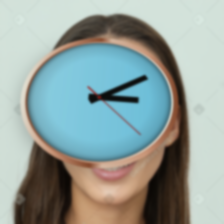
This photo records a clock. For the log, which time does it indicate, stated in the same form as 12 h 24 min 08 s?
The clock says 3 h 10 min 23 s
